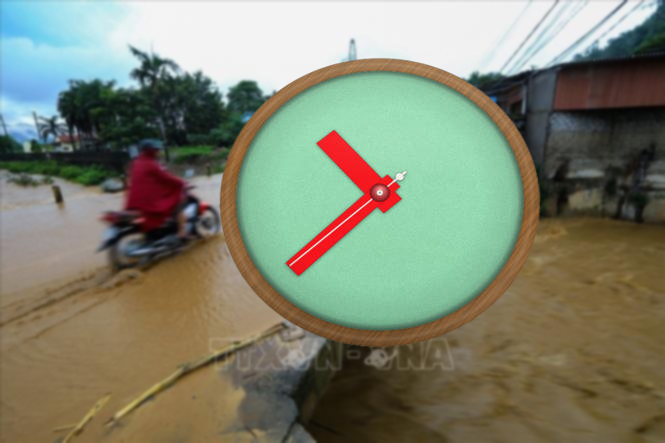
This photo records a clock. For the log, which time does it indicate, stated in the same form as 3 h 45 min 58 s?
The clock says 10 h 37 min 38 s
